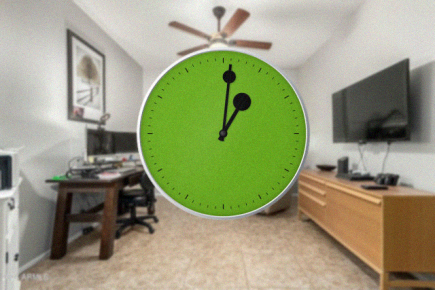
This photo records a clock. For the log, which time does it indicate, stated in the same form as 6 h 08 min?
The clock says 1 h 01 min
